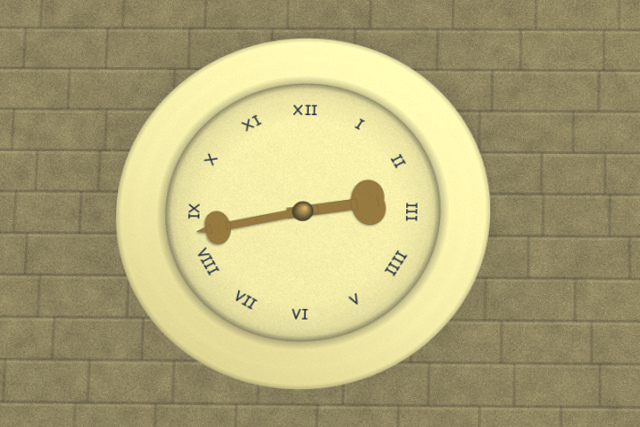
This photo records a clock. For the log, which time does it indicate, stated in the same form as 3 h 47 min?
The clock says 2 h 43 min
